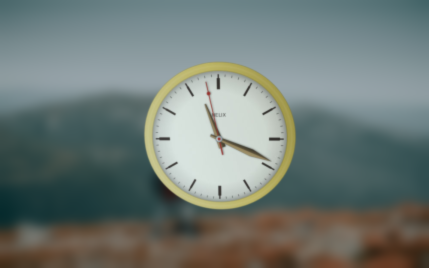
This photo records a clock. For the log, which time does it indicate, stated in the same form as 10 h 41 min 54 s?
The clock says 11 h 18 min 58 s
